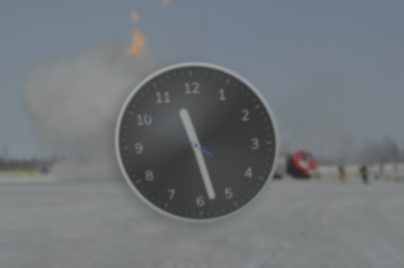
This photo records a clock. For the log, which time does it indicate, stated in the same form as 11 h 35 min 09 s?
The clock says 11 h 27 min 51 s
